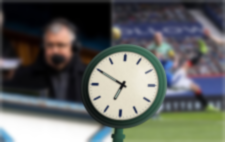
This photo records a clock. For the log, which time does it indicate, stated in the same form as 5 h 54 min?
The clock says 6 h 50 min
